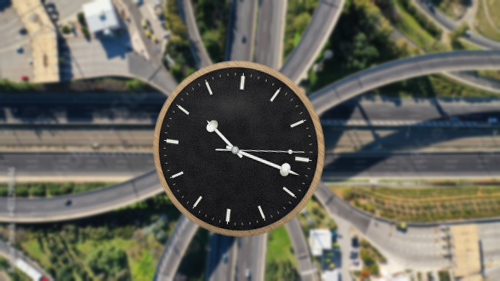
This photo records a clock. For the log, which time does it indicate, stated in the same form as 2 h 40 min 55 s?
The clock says 10 h 17 min 14 s
